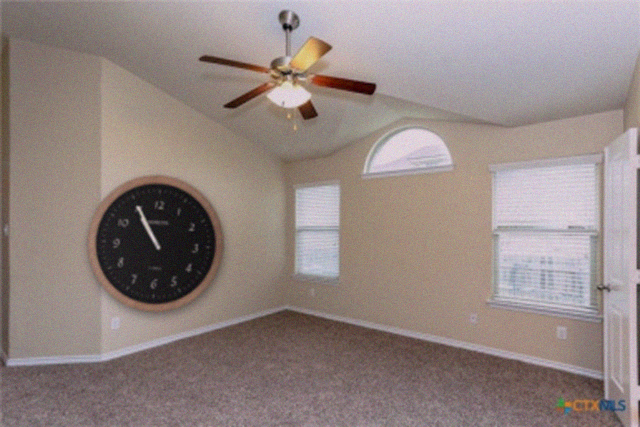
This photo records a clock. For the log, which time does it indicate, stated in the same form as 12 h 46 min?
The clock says 10 h 55 min
